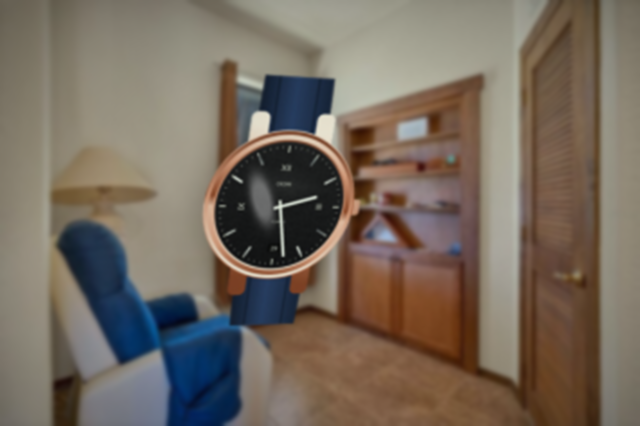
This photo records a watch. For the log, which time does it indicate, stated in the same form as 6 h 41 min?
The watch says 2 h 28 min
